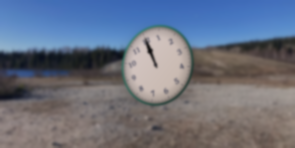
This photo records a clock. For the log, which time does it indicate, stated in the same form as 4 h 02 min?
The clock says 12 h 00 min
